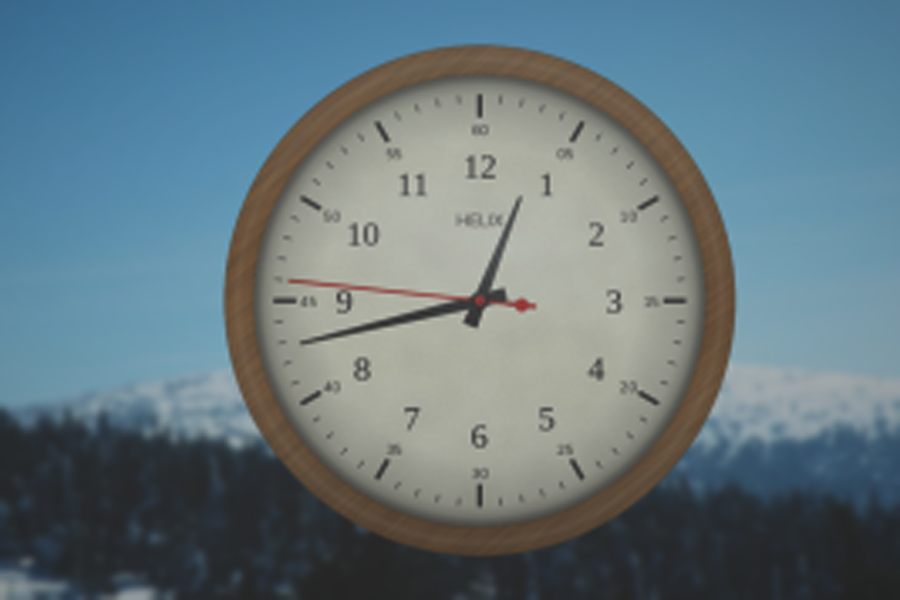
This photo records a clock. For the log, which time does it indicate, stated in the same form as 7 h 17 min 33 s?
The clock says 12 h 42 min 46 s
